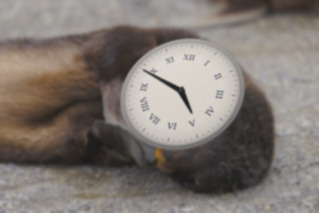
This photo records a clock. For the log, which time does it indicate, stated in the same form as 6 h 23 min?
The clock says 4 h 49 min
